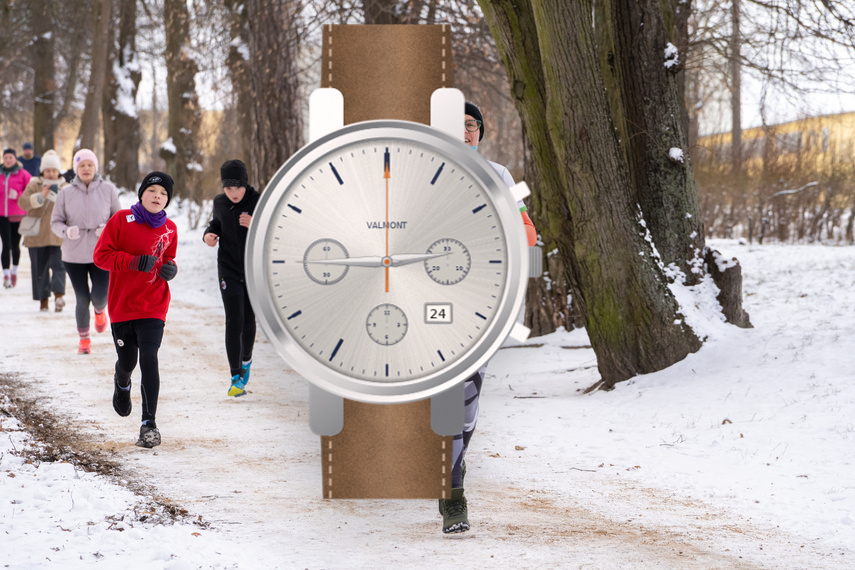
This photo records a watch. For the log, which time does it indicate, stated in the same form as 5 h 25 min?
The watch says 2 h 45 min
